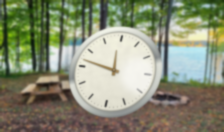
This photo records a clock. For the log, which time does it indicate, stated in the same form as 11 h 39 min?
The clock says 11 h 47 min
